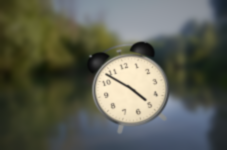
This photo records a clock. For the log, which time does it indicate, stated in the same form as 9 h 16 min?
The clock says 4 h 53 min
